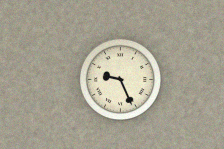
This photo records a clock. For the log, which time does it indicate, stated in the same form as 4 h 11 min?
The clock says 9 h 26 min
